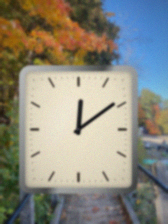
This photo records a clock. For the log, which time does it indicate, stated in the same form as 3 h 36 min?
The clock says 12 h 09 min
